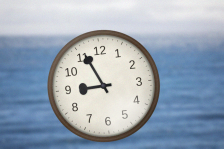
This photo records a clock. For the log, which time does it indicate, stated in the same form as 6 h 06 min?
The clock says 8 h 56 min
